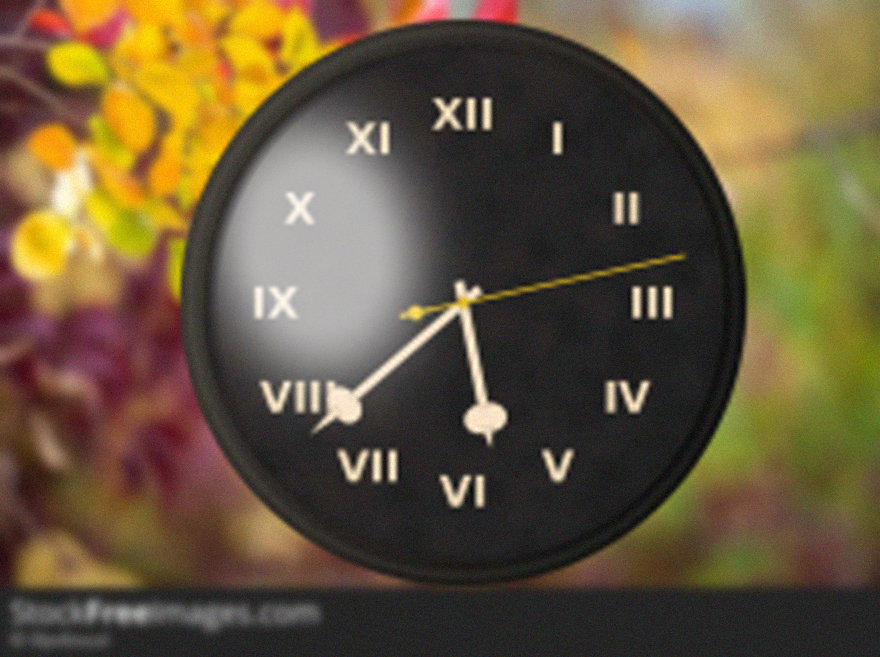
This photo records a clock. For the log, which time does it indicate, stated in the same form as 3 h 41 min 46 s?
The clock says 5 h 38 min 13 s
